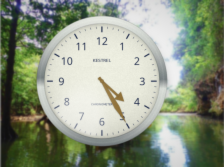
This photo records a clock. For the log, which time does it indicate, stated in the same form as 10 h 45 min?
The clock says 4 h 25 min
